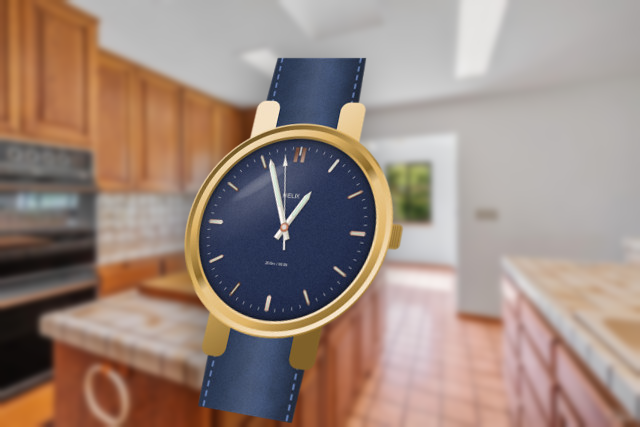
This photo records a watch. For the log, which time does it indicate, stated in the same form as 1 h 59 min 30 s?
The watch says 12 h 55 min 58 s
